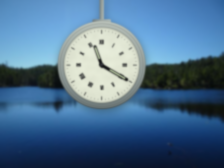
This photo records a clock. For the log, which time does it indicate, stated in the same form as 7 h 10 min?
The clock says 11 h 20 min
